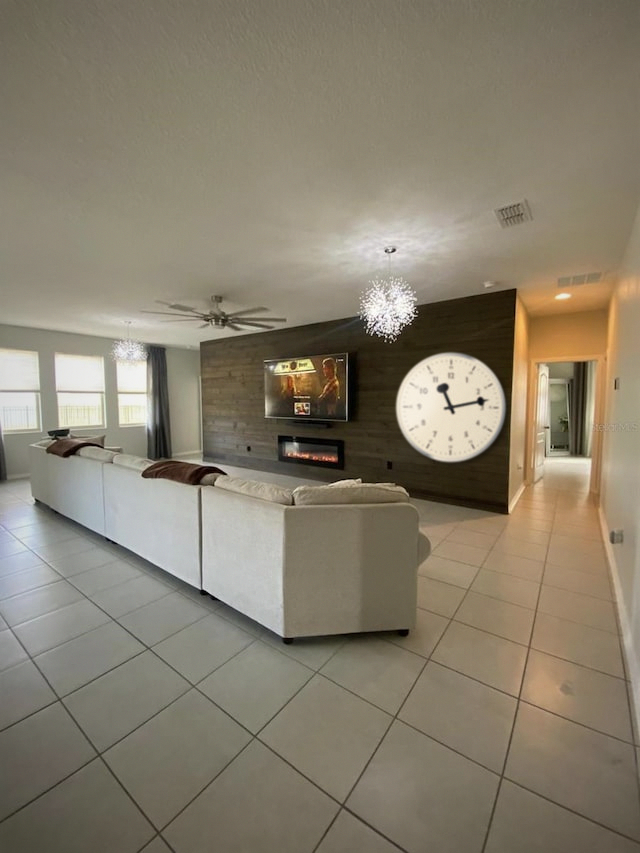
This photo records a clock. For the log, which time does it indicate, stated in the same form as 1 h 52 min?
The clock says 11 h 13 min
